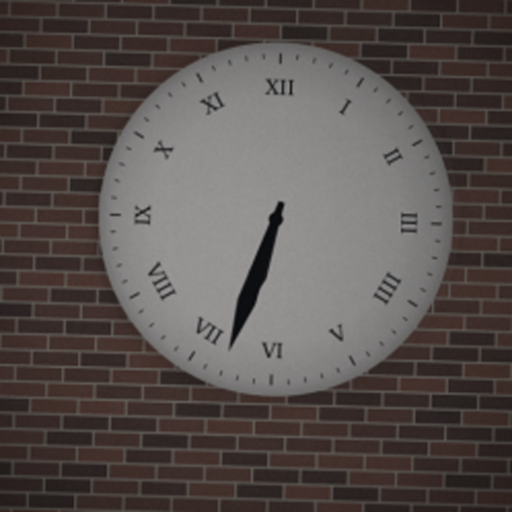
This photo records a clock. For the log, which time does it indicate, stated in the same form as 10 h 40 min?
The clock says 6 h 33 min
